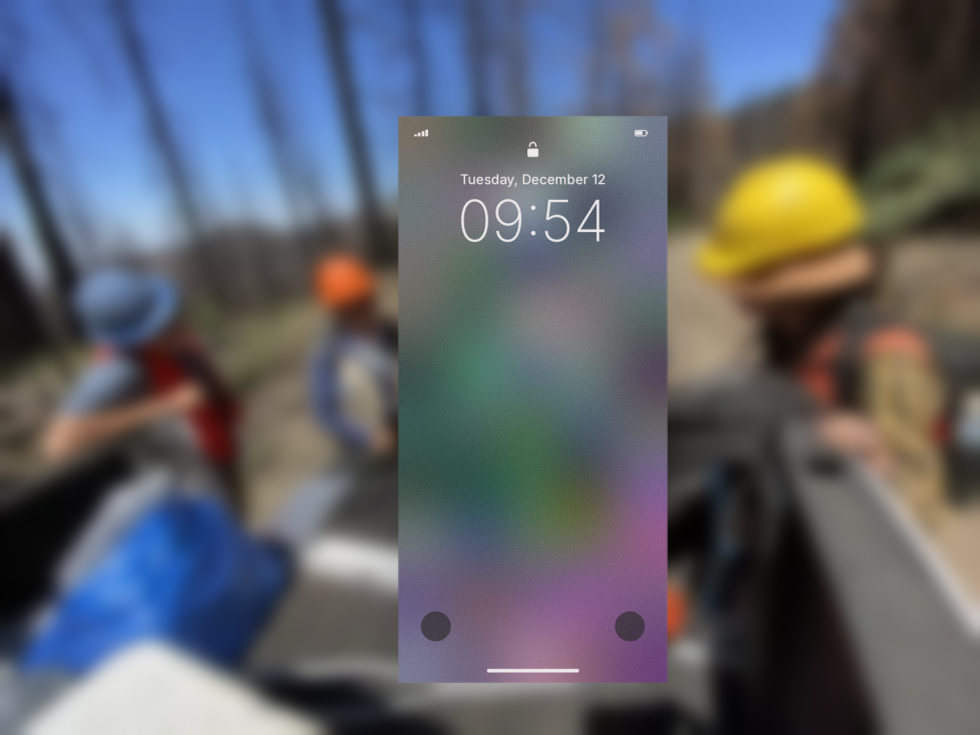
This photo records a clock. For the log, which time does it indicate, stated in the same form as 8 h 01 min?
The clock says 9 h 54 min
